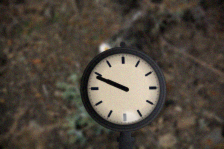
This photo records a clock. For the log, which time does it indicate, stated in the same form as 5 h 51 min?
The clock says 9 h 49 min
